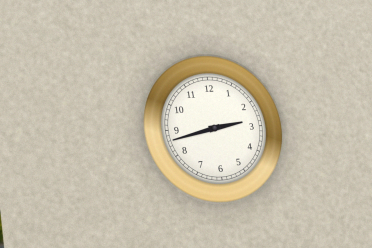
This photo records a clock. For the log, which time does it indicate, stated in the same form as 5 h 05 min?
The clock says 2 h 43 min
